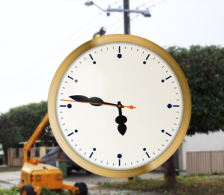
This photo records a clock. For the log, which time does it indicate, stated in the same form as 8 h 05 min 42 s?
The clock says 5 h 46 min 46 s
